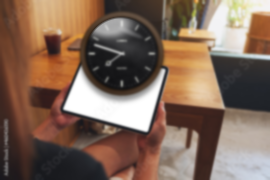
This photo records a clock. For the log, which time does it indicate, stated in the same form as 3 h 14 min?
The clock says 7 h 48 min
